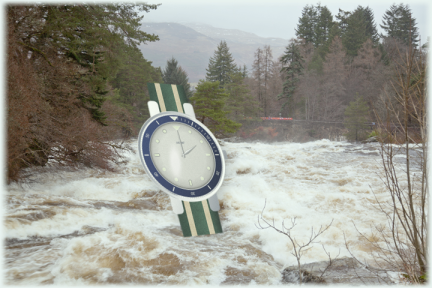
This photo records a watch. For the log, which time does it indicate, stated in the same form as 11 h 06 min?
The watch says 2 h 00 min
